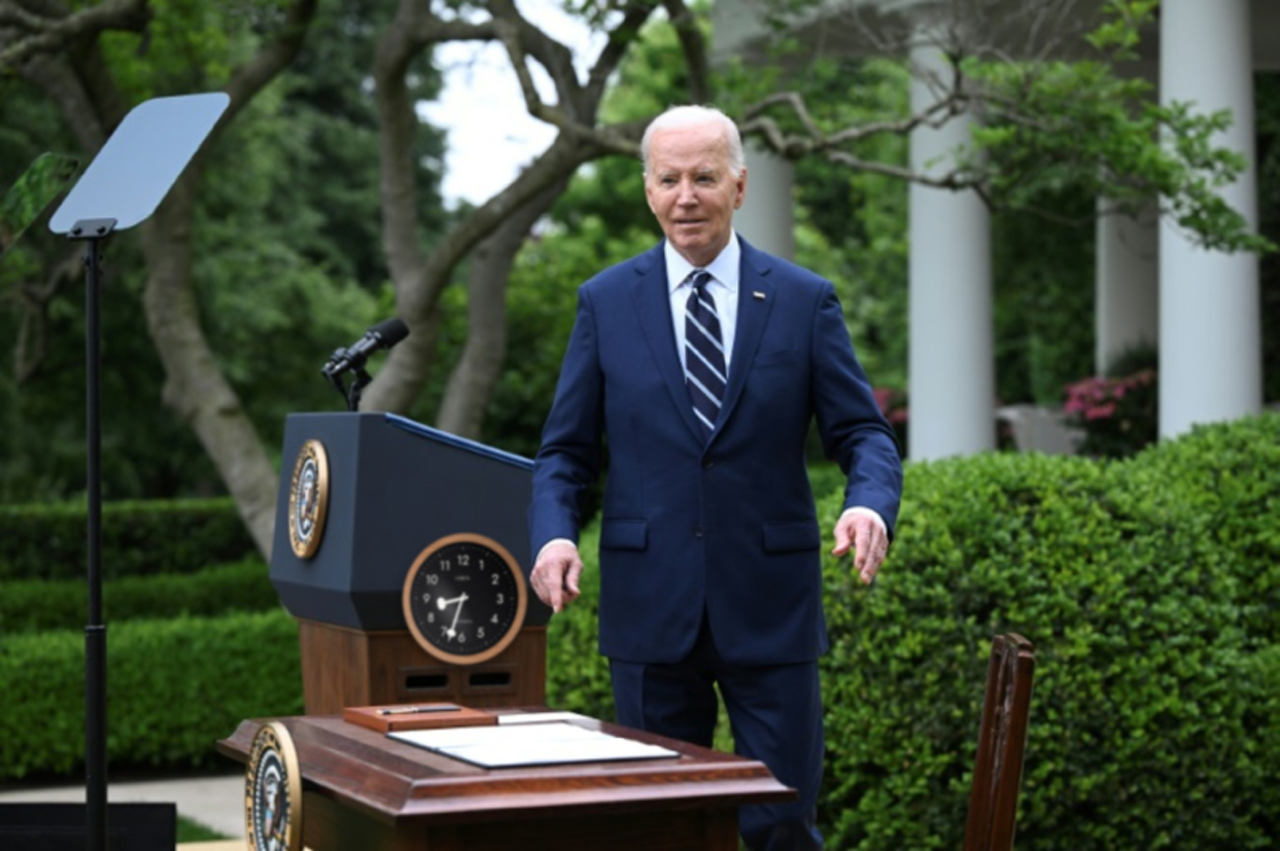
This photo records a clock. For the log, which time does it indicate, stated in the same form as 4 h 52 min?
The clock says 8 h 33 min
